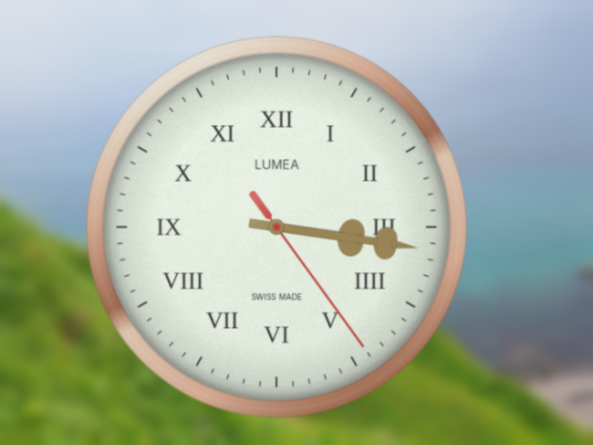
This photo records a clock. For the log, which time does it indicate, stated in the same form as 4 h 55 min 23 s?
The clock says 3 h 16 min 24 s
